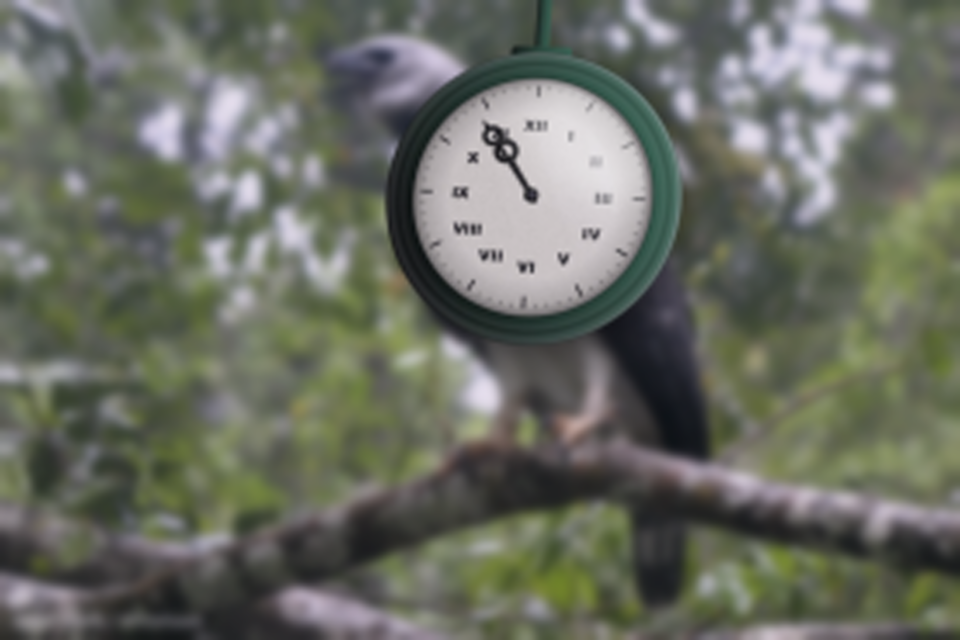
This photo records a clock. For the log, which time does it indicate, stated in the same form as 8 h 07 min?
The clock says 10 h 54 min
